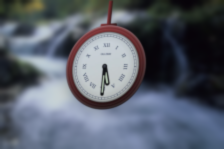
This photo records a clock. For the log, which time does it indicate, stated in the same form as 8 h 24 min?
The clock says 5 h 30 min
